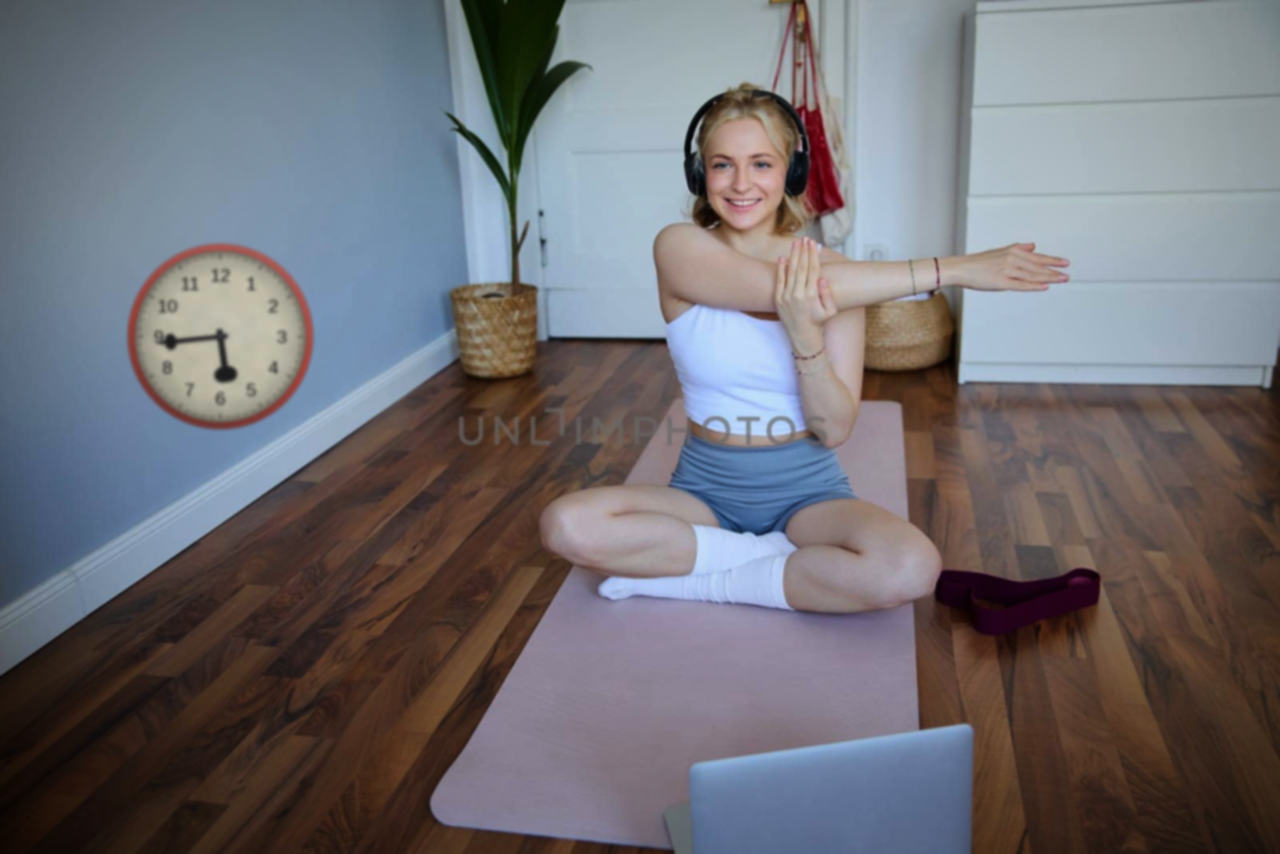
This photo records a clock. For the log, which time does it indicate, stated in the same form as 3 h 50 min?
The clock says 5 h 44 min
